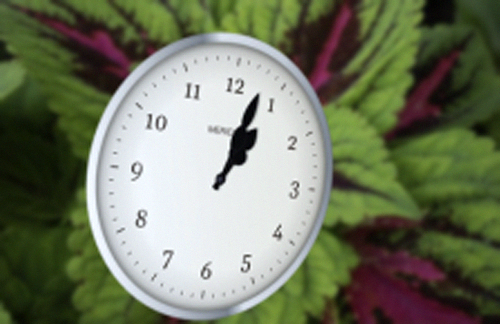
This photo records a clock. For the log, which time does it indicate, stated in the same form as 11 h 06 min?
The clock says 1 h 03 min
